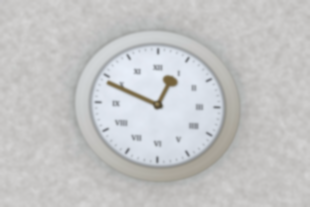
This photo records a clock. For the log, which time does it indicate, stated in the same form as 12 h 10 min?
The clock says 12 h 49 min
